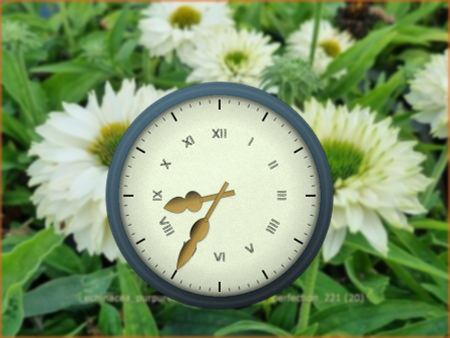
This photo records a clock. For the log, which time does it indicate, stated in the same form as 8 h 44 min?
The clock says 8 h 35 min
